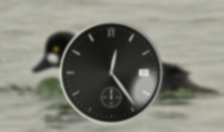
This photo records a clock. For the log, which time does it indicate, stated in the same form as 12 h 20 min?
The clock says 12 h 24 min
